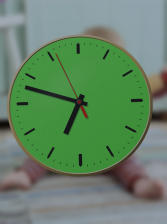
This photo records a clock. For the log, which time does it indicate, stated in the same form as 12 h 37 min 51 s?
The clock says 6 h 47 min 56 s
